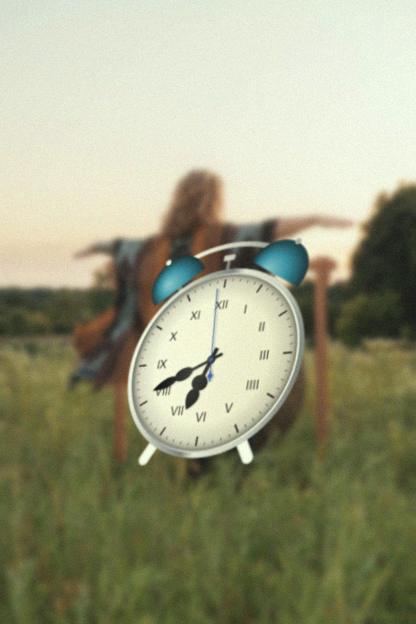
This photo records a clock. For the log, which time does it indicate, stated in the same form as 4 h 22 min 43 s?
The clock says 6 h 40 min 59 s
